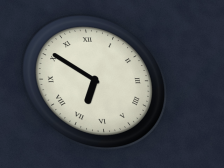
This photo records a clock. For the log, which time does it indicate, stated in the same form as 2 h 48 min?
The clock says 6 h 51 min
